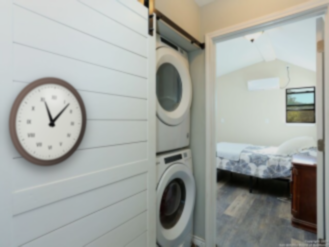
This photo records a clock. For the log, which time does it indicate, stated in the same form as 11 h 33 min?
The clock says 11 h 07 min
